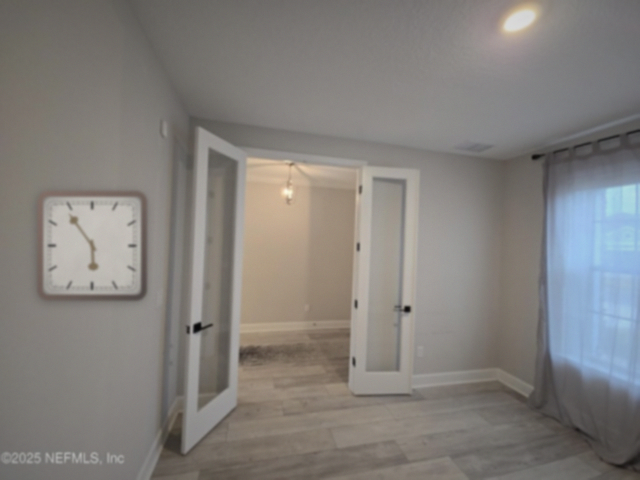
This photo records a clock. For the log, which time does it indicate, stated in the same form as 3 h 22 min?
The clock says 5 h 54 min
